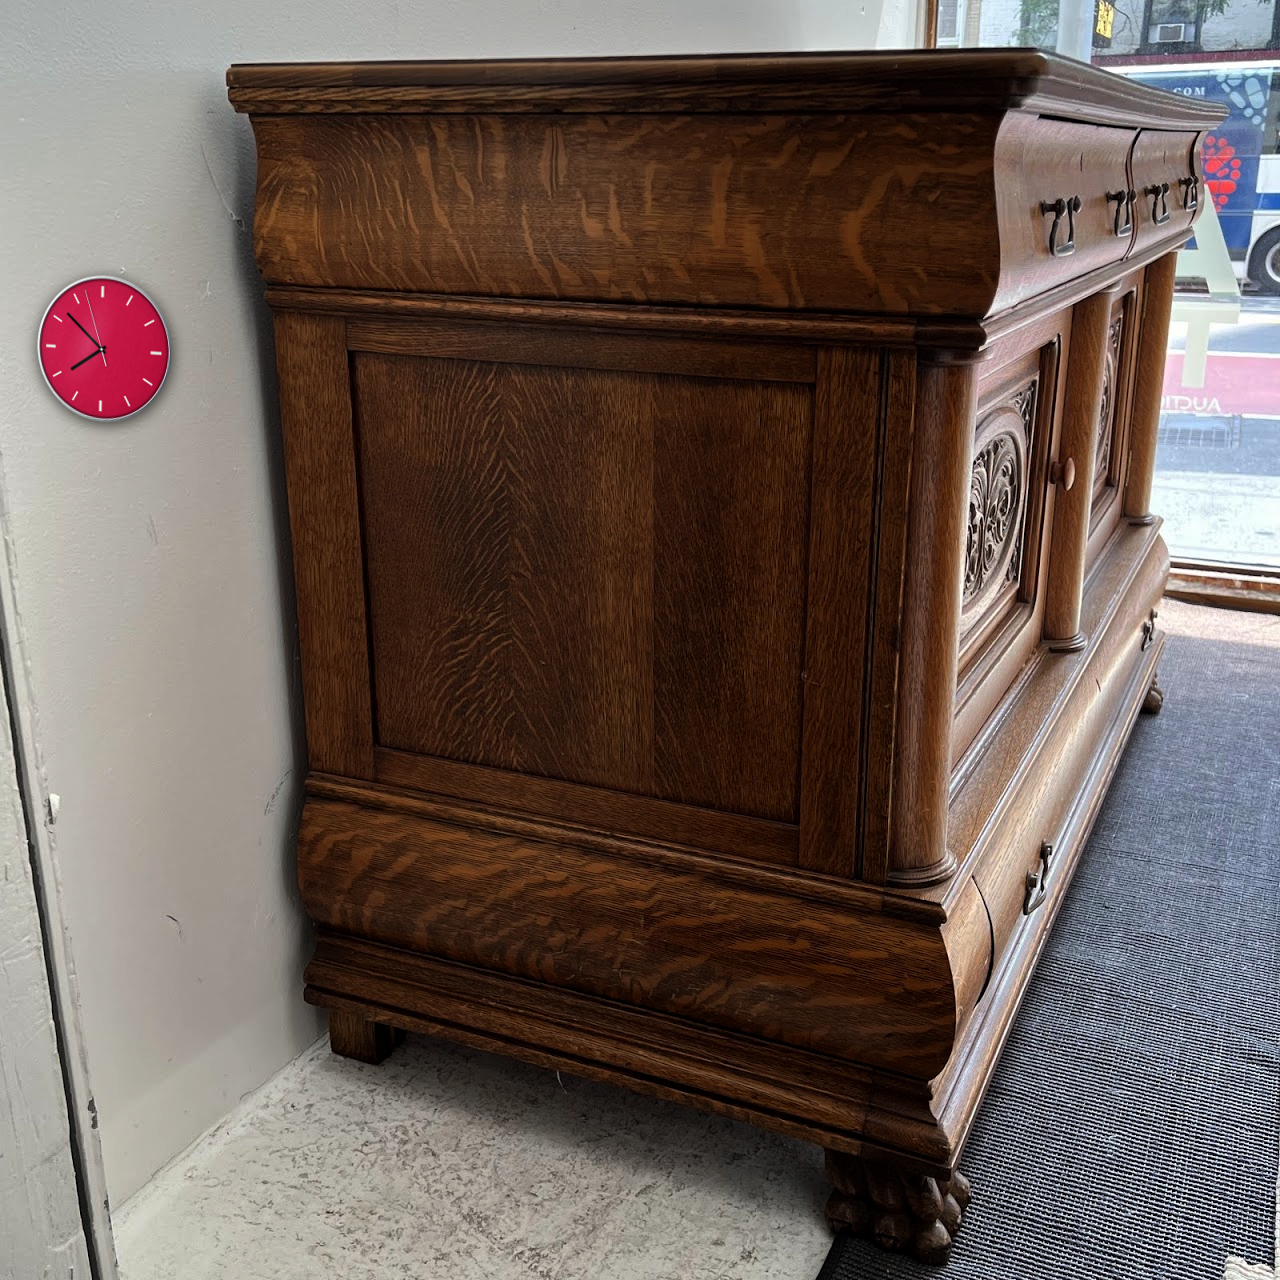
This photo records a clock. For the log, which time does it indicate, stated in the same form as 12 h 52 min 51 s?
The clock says 7 h 51 min 57 s
